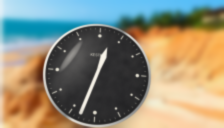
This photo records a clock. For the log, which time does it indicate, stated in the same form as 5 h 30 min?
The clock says 12 h 33 min
